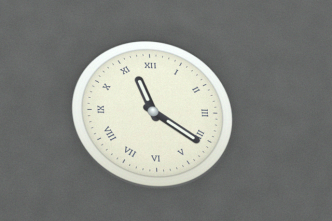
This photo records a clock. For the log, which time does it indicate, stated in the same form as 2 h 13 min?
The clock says 11 h 21 min
